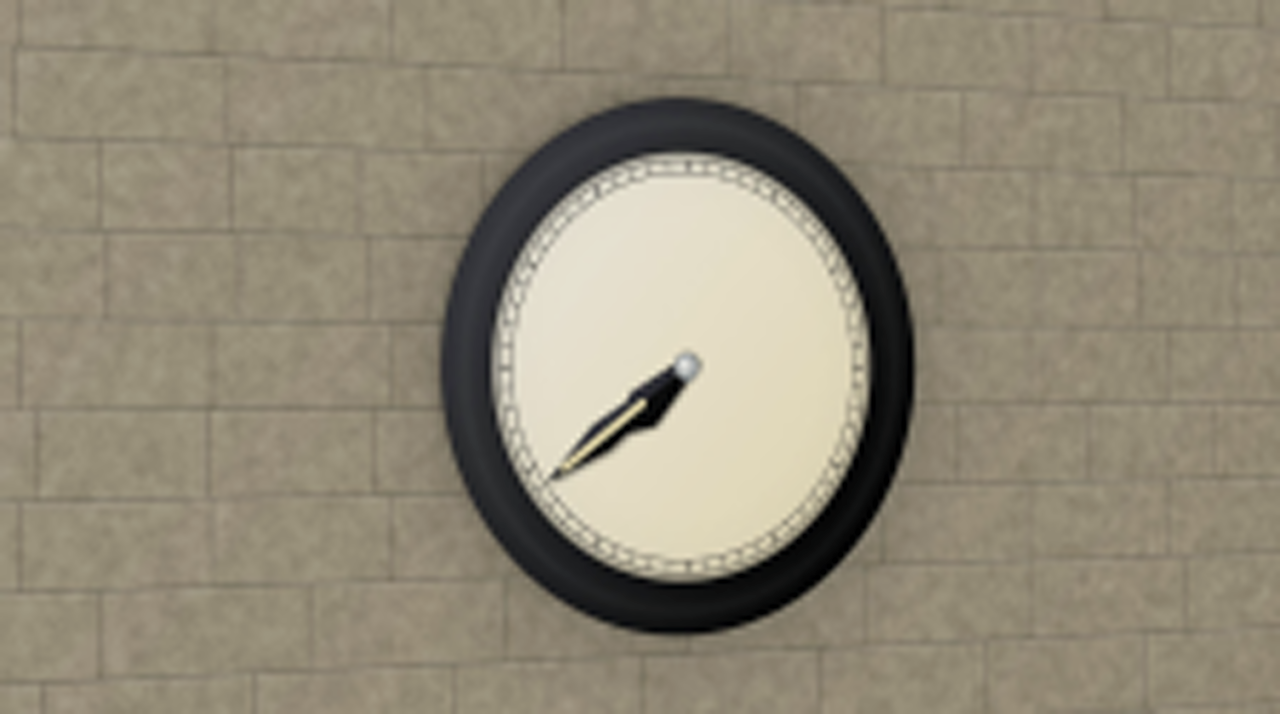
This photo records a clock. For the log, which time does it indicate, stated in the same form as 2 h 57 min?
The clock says 7 h 39 min
